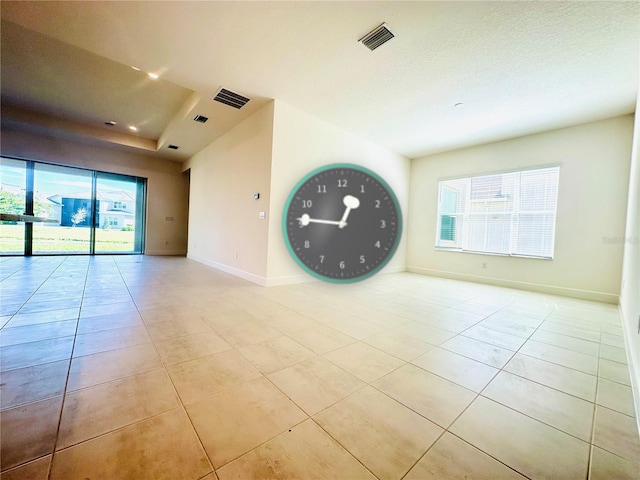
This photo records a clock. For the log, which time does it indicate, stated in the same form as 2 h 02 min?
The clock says 12 h 46 min
